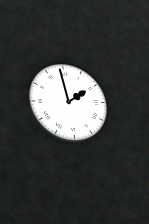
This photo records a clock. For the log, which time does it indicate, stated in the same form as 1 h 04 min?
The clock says 1 h 59 min
